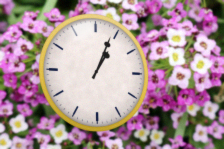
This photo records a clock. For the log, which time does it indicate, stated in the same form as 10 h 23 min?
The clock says 1 h 04 min
